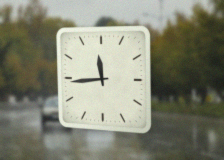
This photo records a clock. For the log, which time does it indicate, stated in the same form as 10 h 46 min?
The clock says 11 h 44 min
